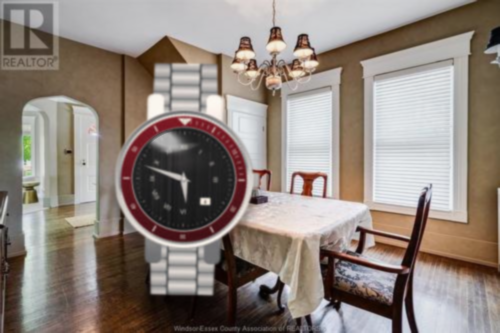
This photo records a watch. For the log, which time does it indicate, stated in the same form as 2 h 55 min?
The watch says 5 h 48 min
